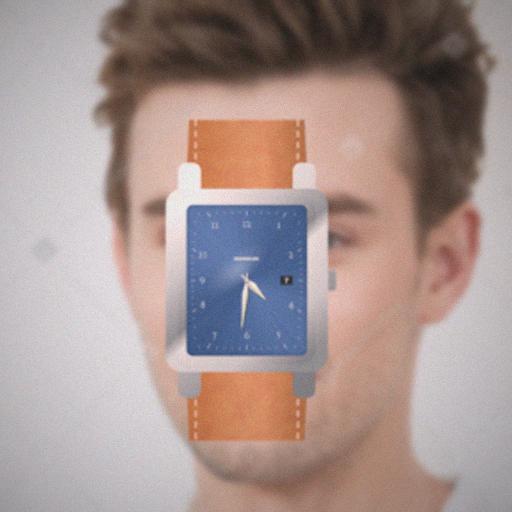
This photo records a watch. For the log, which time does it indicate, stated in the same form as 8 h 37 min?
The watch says 4 h 31 min
